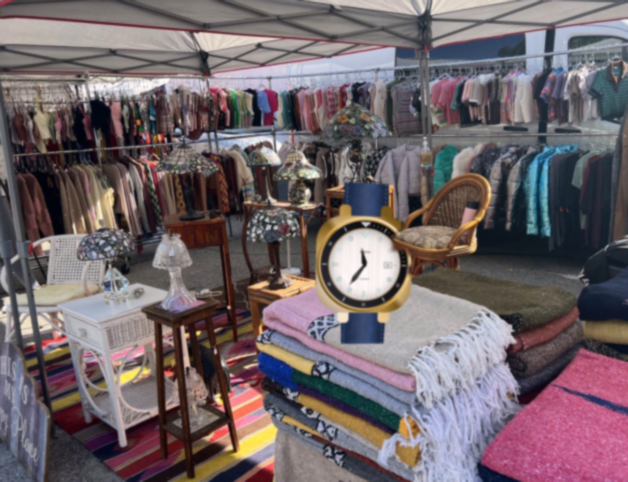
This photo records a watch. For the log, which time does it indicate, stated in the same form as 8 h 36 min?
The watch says 11 h 36 min
